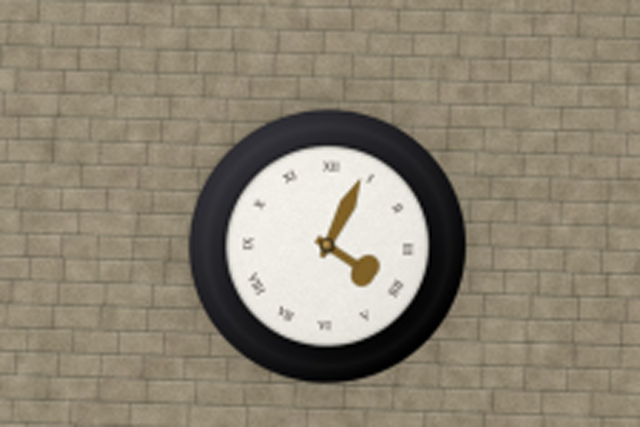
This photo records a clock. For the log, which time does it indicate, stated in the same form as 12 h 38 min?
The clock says 4 h 04 min
